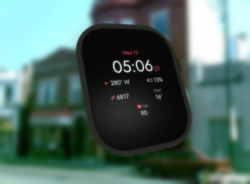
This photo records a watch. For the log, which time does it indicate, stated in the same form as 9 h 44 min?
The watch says 5 h 06 min
